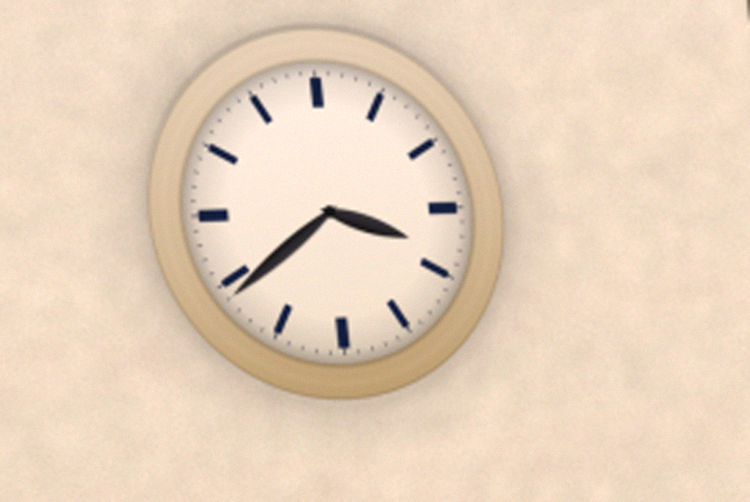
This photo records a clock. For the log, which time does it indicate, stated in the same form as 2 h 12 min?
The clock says 3 h 39 min
